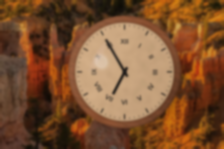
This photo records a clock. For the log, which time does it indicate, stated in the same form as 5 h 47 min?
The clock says 6 h 55 min
